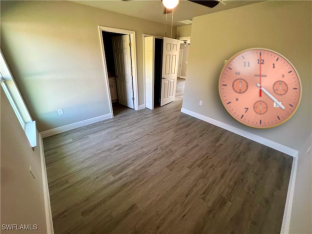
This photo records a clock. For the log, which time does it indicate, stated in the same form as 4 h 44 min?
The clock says 4 h 22 min
